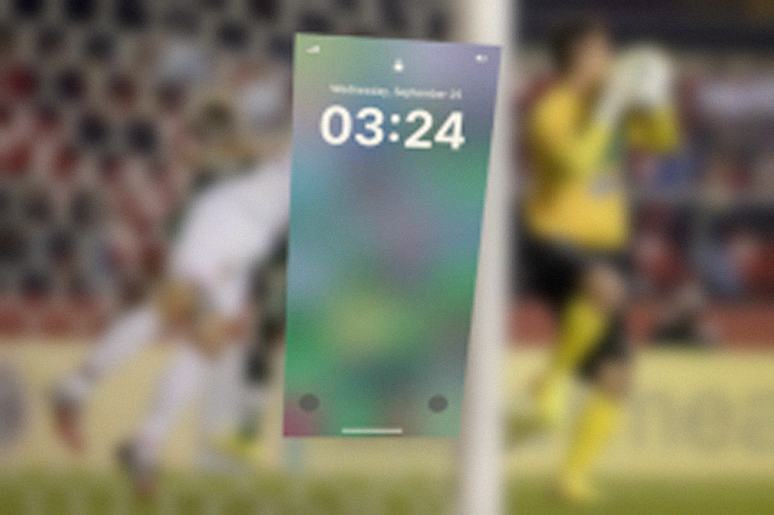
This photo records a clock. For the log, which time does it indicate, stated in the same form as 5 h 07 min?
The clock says 3 h 24 min
